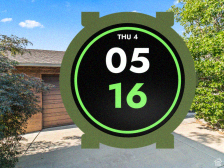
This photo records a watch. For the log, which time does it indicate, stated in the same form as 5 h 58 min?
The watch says 5 h 16 min
